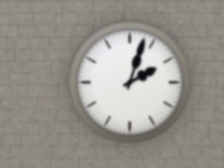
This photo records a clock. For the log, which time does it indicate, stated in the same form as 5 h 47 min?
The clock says 2 h 03 min
